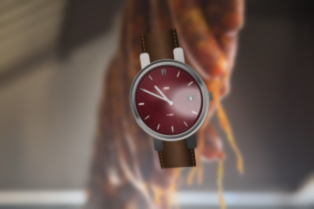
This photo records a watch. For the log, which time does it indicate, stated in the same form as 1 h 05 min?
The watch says 10 h 50 min
